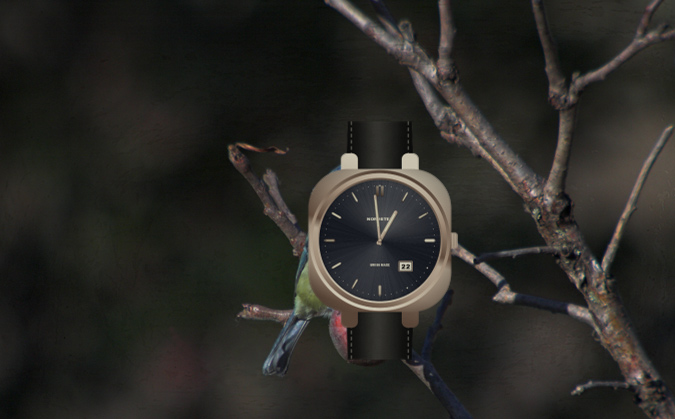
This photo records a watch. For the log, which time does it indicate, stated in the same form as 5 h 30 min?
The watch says 12 h 59 min
